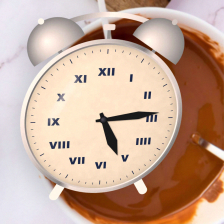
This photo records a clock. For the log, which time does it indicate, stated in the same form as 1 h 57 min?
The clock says 5 h 14 min
